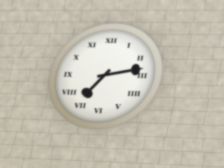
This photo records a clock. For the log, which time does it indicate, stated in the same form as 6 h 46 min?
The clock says 7 h 13 min
